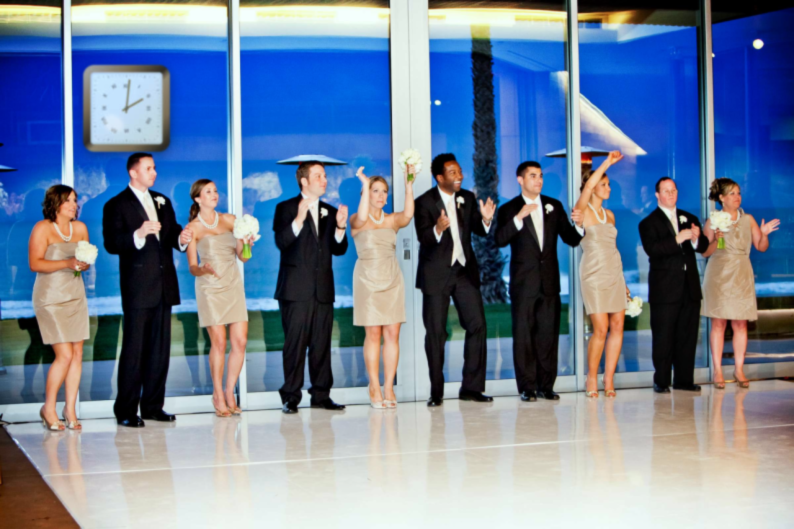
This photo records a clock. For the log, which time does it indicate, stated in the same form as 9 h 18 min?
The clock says 2 h 01 min
